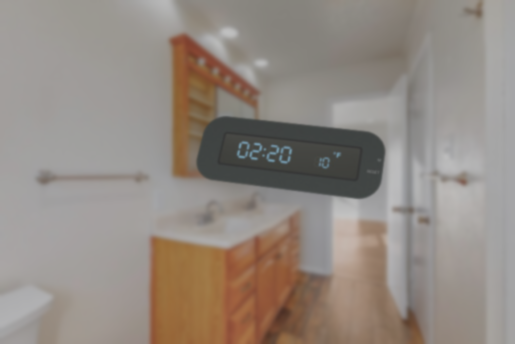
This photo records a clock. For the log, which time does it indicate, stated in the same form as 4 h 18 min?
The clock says 2 h 20 min
